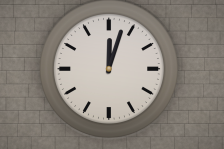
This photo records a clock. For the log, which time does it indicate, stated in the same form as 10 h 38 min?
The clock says 12 h 03 min
